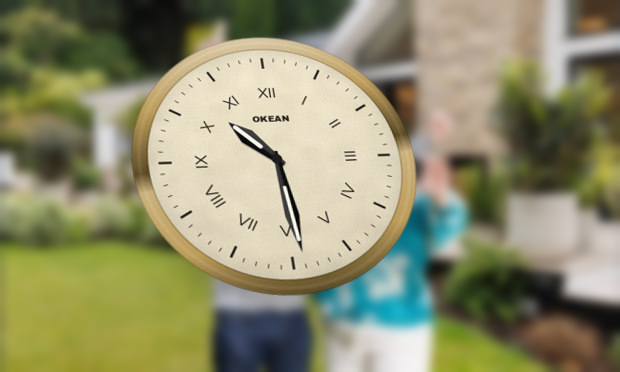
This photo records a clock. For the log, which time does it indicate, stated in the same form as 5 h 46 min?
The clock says 10 h 29 min
